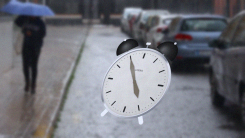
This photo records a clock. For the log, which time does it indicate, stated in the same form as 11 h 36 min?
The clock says 4 h 55 min
